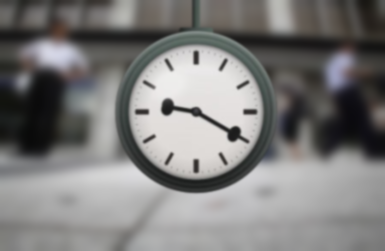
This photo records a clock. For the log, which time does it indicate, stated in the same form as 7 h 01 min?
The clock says 9 h 20 min
